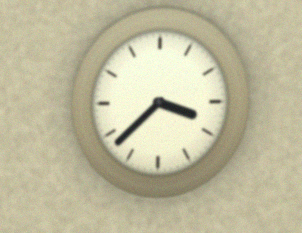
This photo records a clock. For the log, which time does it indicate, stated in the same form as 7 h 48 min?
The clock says 3 h 38 min
